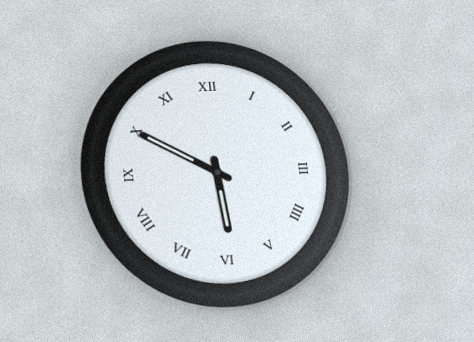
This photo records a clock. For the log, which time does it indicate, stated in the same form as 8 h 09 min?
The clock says 5 h 50 min
